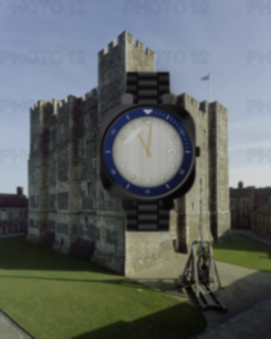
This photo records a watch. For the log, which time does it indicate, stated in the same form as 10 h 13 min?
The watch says 11 h 01 min
